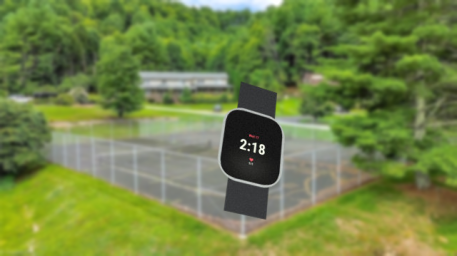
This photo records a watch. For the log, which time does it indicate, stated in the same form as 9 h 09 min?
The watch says 2 h 18 min
